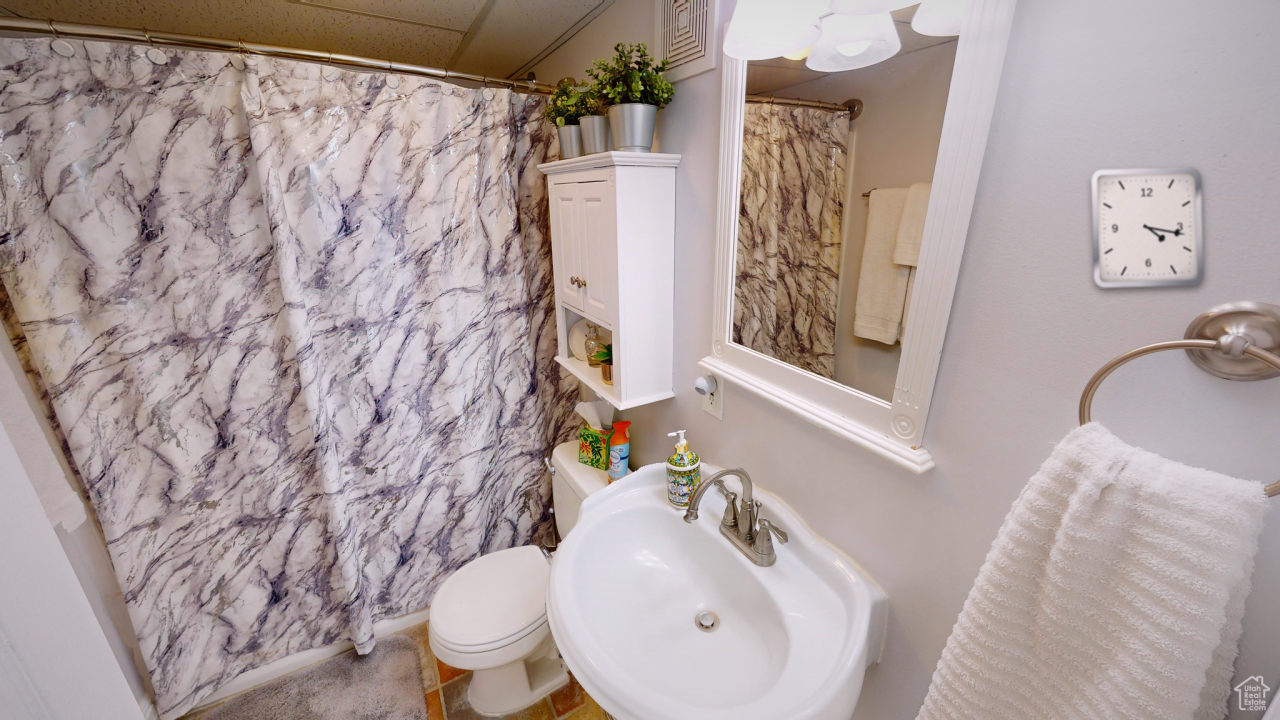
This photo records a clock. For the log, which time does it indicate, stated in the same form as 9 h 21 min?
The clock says 4 h 17 min
